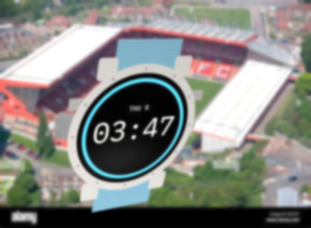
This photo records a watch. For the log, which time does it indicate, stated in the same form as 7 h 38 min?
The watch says 3 h 47 min
